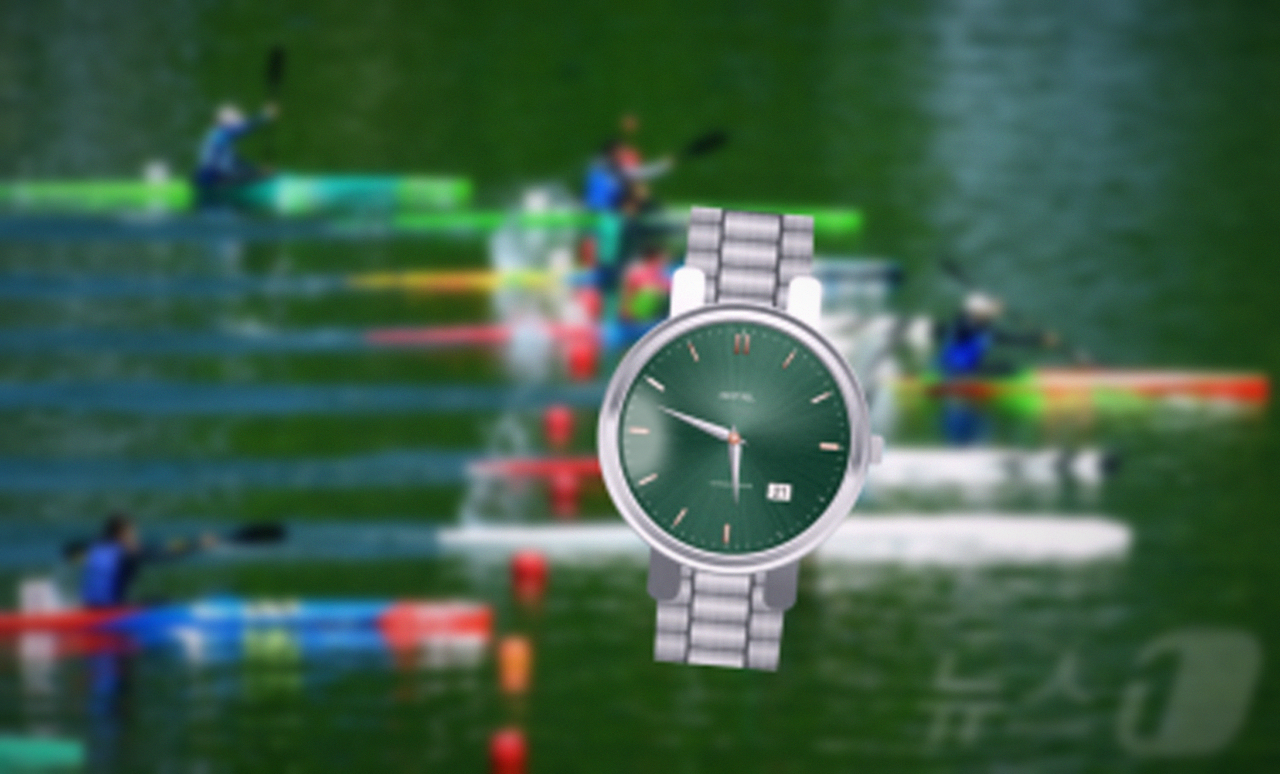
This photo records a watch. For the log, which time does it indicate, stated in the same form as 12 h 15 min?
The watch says 5 h 48 min
